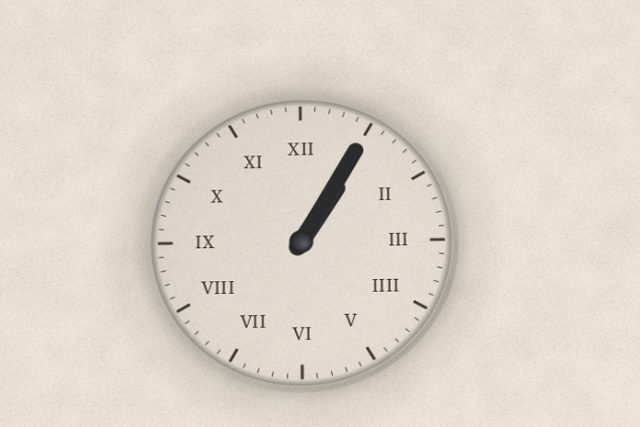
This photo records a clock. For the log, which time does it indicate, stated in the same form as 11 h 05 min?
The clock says 1 h 05 min
